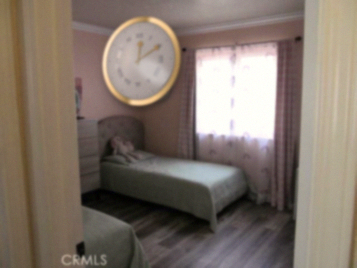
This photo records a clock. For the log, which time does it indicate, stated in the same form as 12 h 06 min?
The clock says 12 h 10 min
